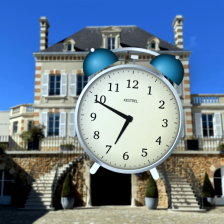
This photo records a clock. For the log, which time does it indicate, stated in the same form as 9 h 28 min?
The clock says 6 h 49 min
